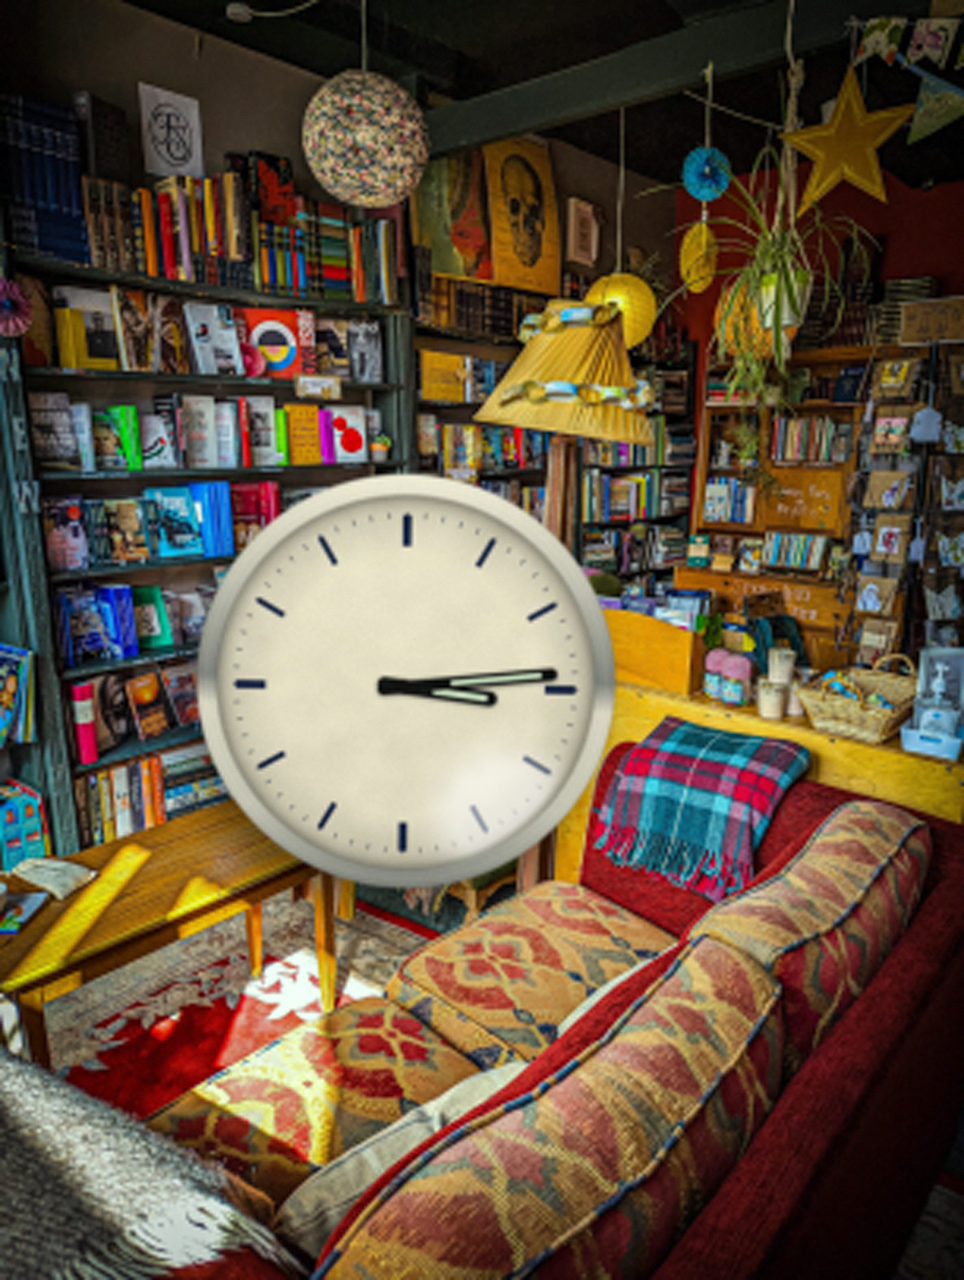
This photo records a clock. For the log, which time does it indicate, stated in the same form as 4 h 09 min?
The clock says 3 h 14 min
